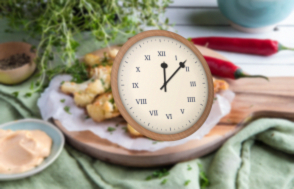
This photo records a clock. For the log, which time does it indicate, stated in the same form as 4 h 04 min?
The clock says 12 h 08 min
